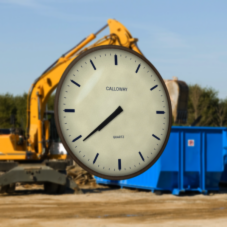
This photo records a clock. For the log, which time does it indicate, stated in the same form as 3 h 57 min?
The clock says 7 h 39 min
